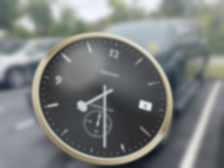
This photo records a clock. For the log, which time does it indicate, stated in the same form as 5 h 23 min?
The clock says 7 h 28 min
